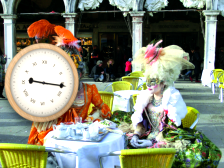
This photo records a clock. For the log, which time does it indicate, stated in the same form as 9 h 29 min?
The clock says 9 h 16 min
